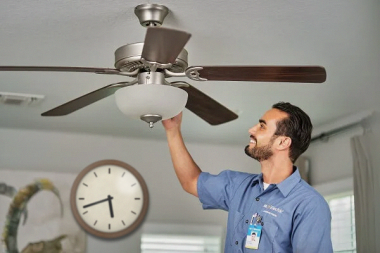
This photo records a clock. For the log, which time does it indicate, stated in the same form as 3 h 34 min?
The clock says 5 h 42 min
